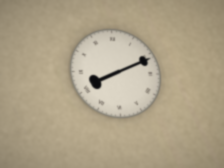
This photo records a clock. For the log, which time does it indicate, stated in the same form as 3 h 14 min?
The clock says 8 h 11 min
